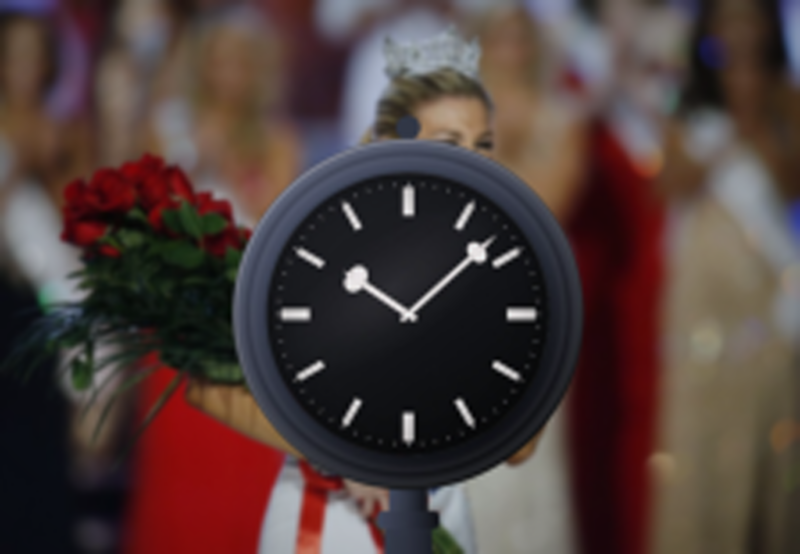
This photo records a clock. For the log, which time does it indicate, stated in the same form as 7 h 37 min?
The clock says 10 h 08 min
